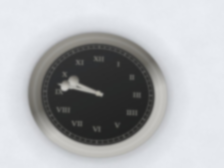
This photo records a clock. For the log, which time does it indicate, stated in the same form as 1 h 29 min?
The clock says 9 h 47 min
